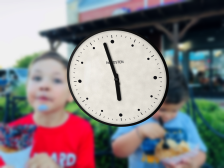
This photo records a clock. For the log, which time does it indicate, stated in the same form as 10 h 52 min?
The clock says 5 h 58 min
